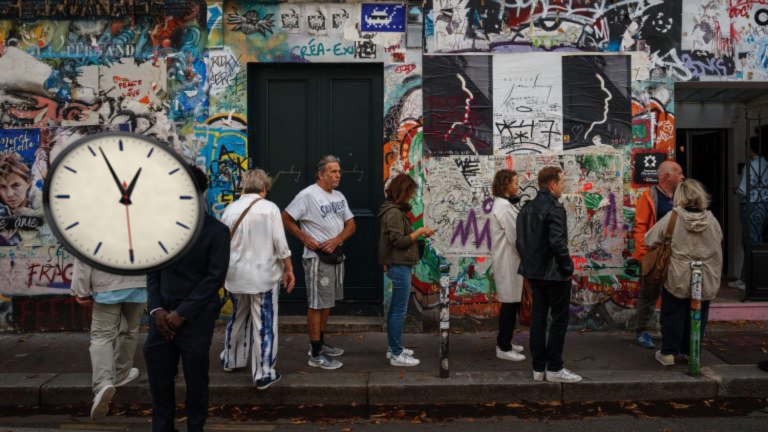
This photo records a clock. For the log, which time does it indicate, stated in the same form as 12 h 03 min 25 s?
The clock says 12 h 56 min 30 s
